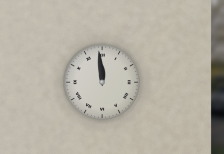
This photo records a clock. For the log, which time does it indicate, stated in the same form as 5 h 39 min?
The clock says 11 h 59 min
